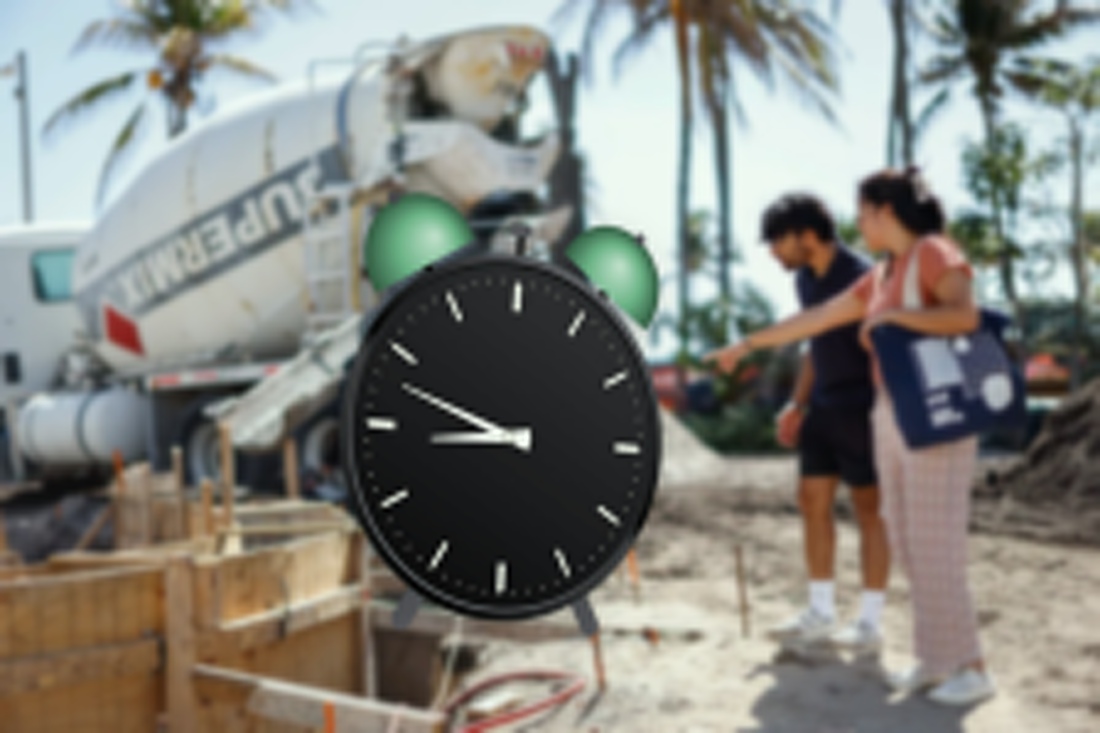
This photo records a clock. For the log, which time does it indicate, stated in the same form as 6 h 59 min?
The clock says 8 h 48 min
